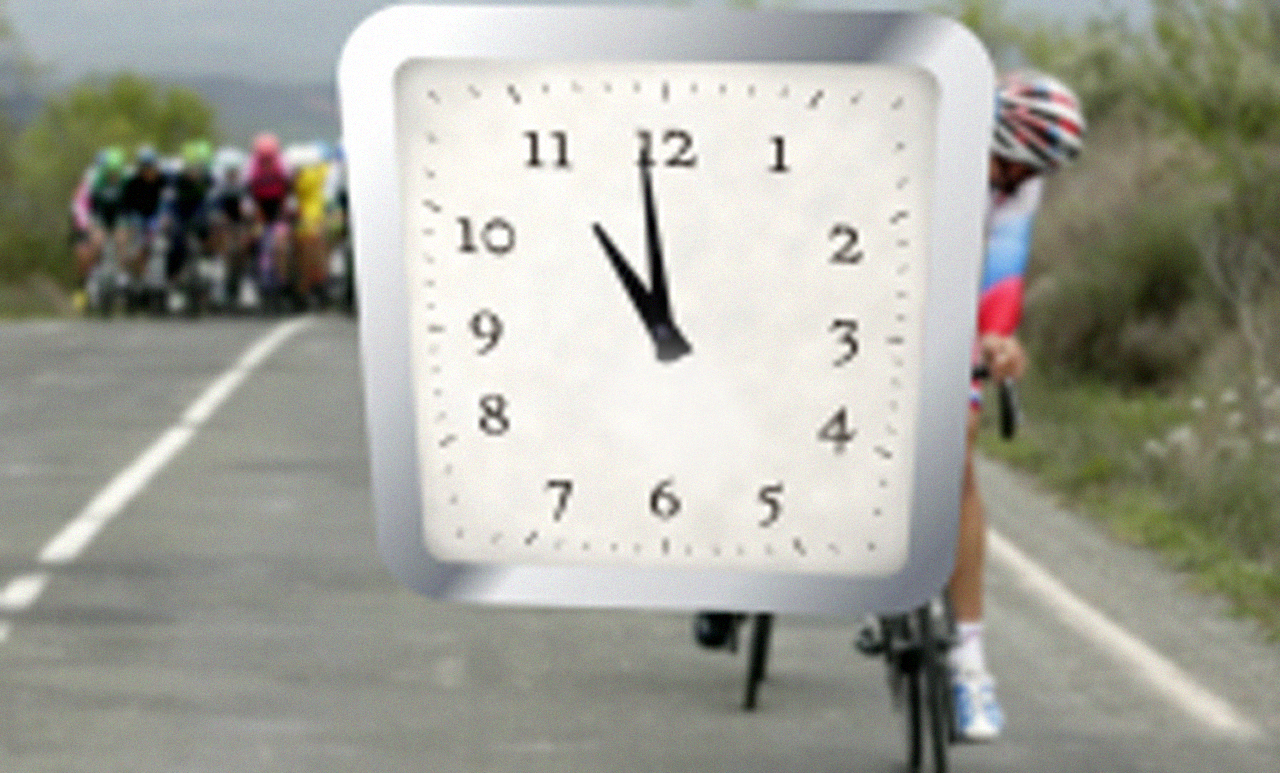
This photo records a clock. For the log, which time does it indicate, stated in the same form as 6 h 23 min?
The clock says 10 h 59 min
